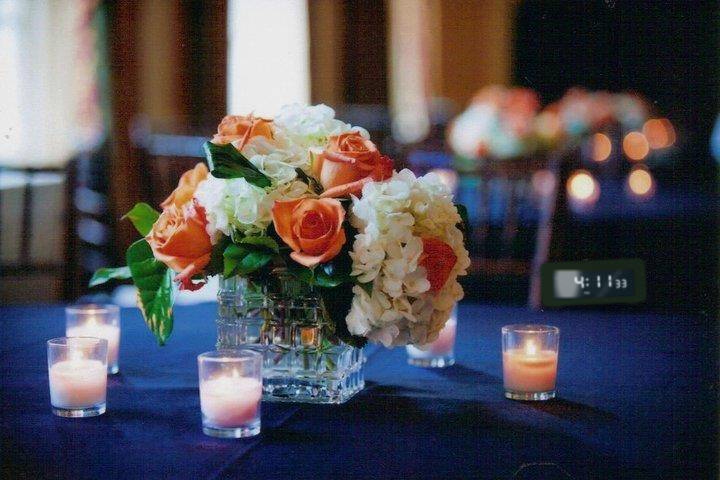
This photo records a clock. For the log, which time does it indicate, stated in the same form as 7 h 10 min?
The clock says 4 h 11 min
